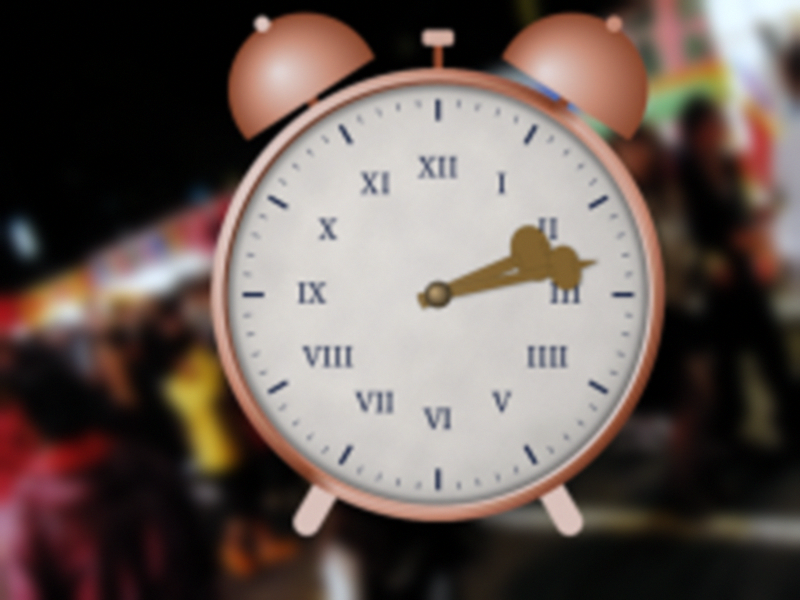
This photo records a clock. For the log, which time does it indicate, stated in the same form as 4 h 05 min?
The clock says 2 h 13 min
